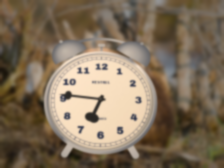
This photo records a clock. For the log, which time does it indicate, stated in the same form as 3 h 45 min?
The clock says 6 h 46 min
